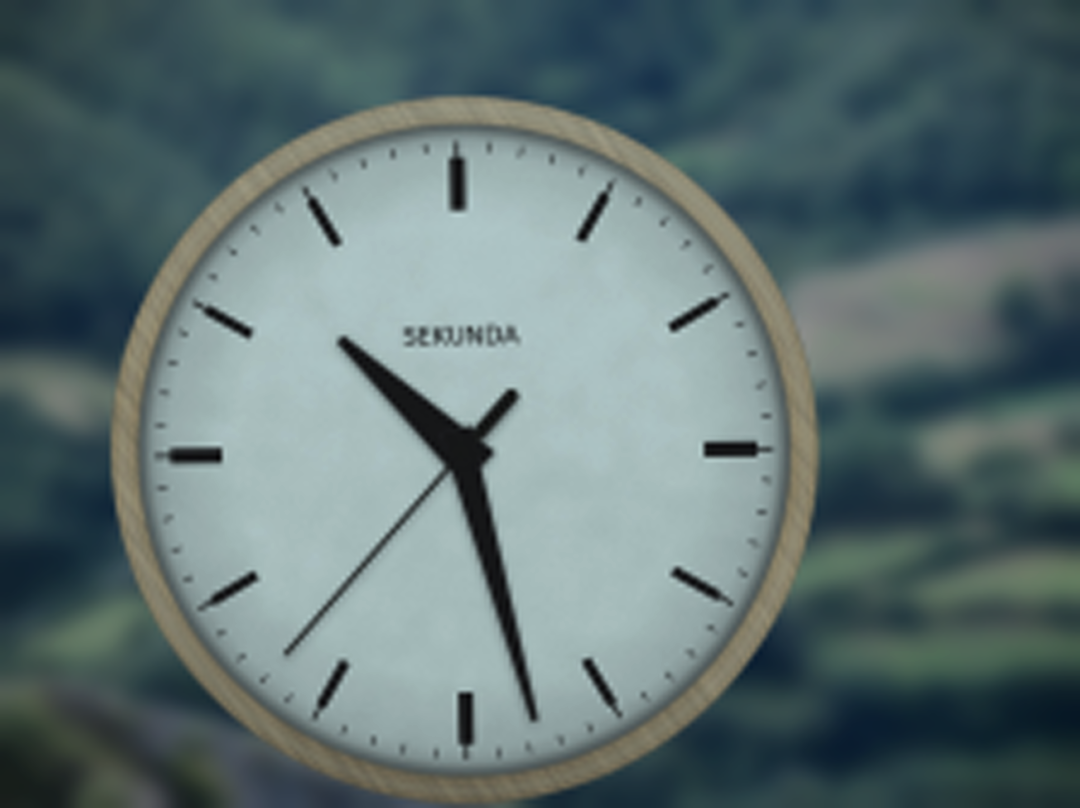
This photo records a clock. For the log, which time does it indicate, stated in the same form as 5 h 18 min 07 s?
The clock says 10 h 27 min 37 s
